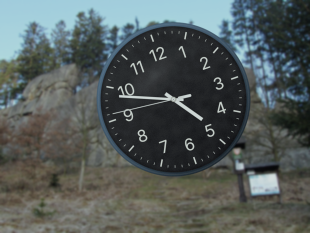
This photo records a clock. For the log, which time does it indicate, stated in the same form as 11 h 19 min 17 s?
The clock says 4 h 48 min 46 s
